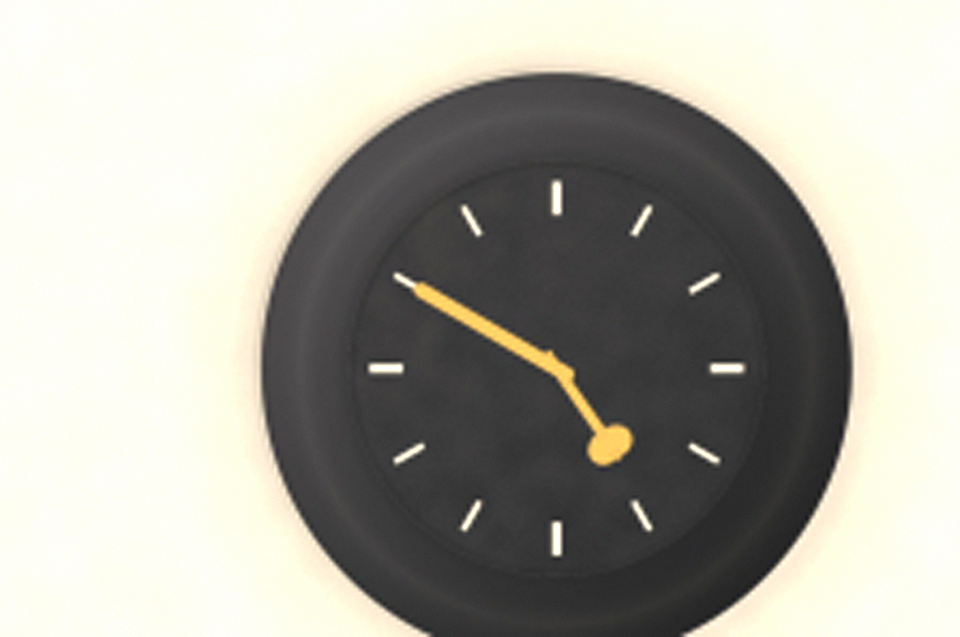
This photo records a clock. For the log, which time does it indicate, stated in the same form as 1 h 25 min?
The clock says 4 h 50 min
